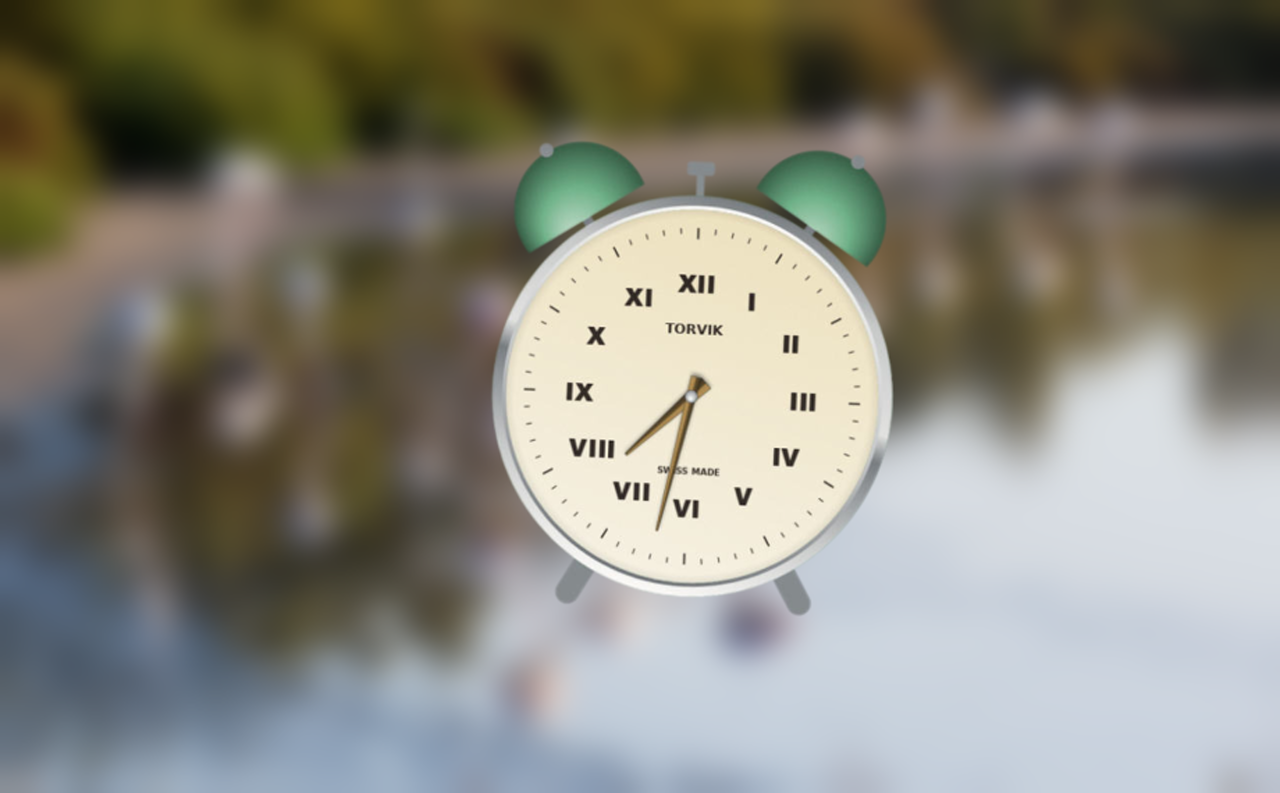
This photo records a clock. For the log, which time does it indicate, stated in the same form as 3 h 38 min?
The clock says 7 h 32 min
